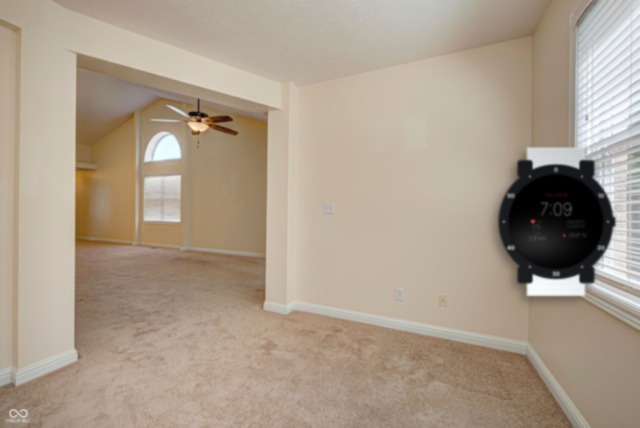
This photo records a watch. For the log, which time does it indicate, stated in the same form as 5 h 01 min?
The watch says 7 h 09 min
